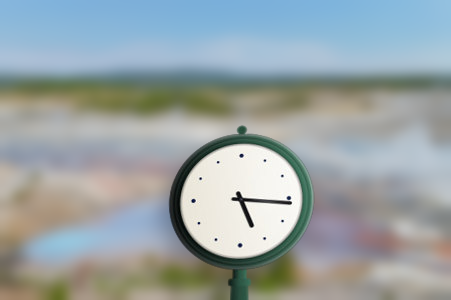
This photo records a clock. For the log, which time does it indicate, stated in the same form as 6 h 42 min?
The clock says 5 h 16 min
